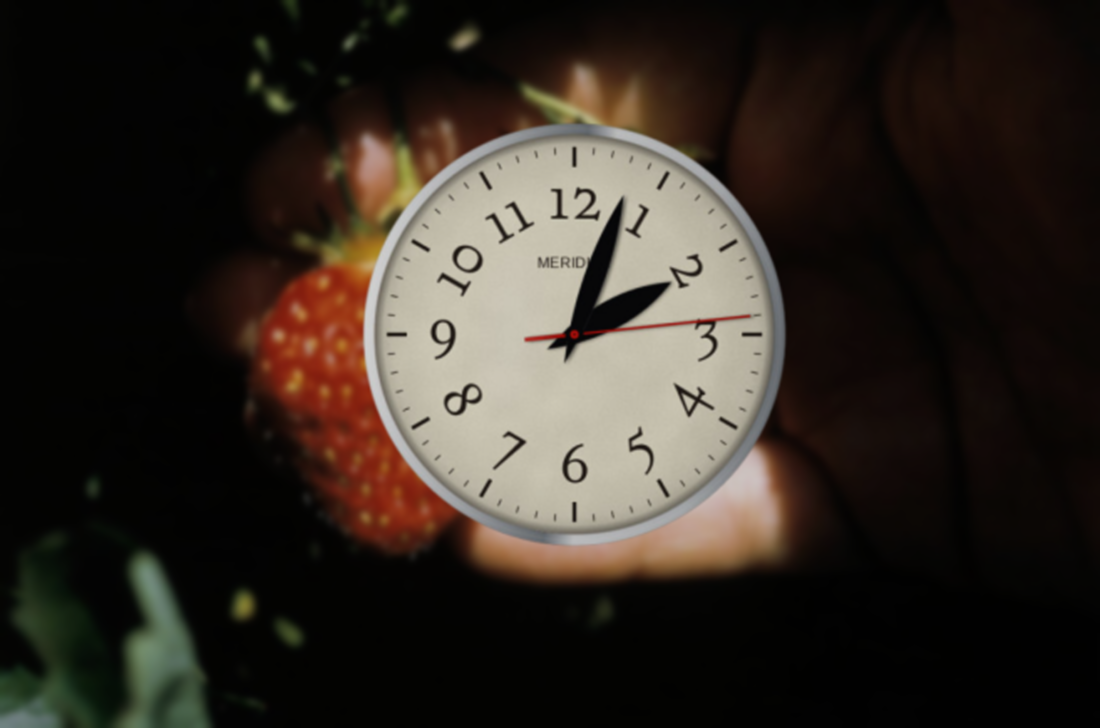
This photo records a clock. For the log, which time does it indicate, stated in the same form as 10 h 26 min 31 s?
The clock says 2 h 03 min 14 s
